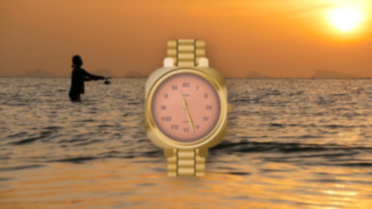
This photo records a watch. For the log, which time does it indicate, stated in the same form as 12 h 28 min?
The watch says 11 h 27 min
